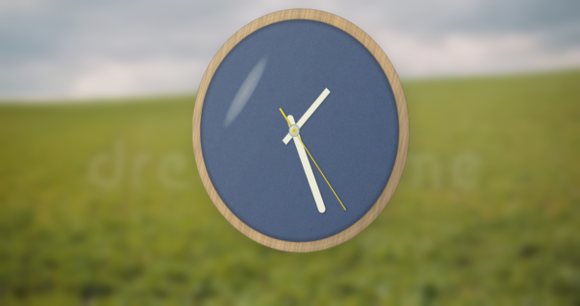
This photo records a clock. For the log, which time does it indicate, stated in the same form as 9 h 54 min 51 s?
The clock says 1 h 26 min 24 s
